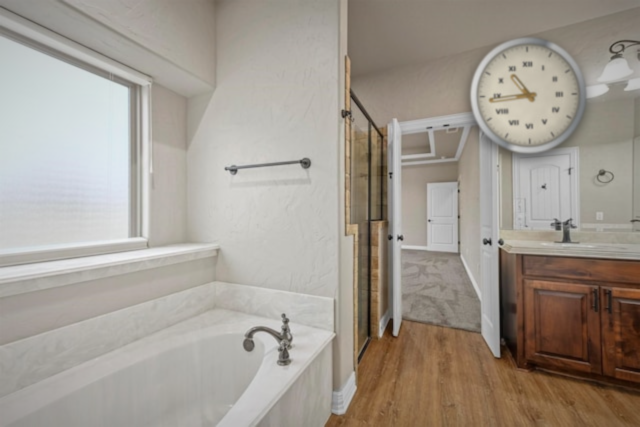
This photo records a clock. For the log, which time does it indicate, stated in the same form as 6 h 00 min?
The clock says 10 h 44 min
